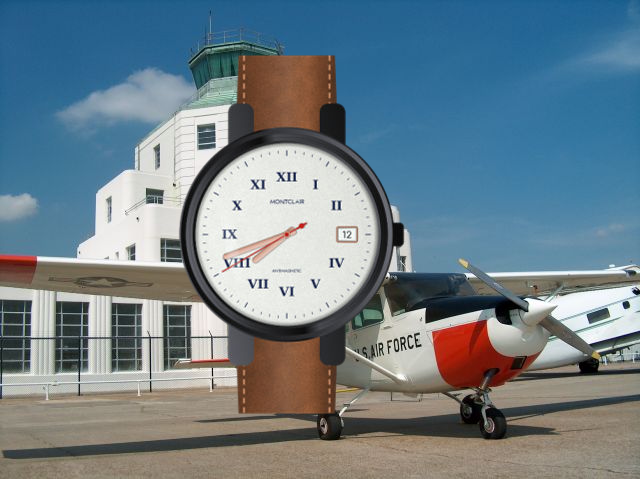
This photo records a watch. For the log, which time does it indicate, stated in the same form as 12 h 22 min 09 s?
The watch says 7 h 41 min 40 s
